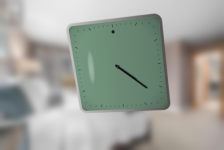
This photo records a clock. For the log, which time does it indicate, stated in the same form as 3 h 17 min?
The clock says 4 h 22 min
